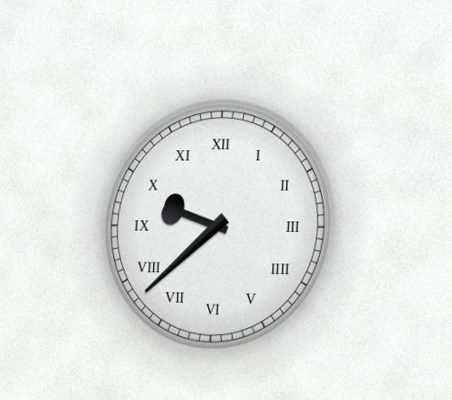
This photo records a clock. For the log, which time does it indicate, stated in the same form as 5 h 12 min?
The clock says 9 h 38 min
